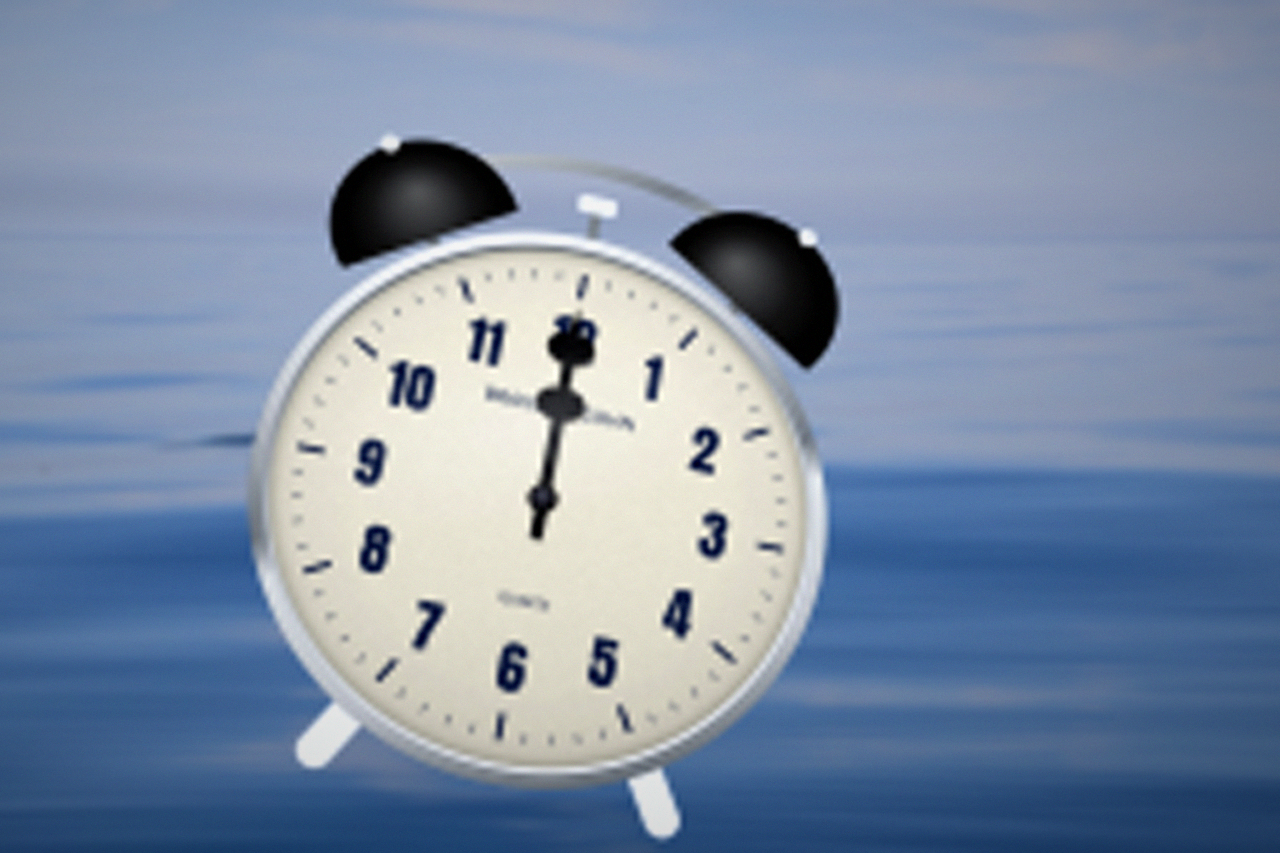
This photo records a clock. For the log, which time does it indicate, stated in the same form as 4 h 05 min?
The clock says 12 h 00 min
